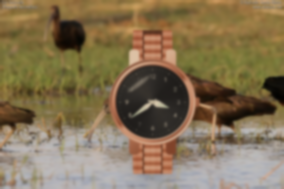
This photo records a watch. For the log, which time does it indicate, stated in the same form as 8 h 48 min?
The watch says 3 h 39 min
